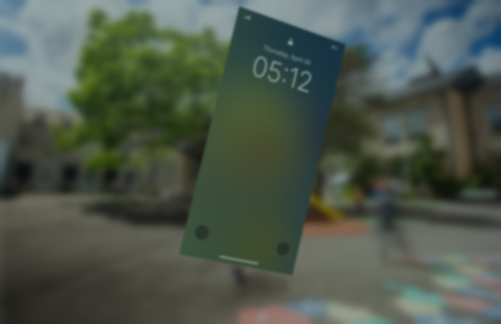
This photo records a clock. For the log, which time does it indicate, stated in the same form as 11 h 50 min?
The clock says 5 h 12 min
